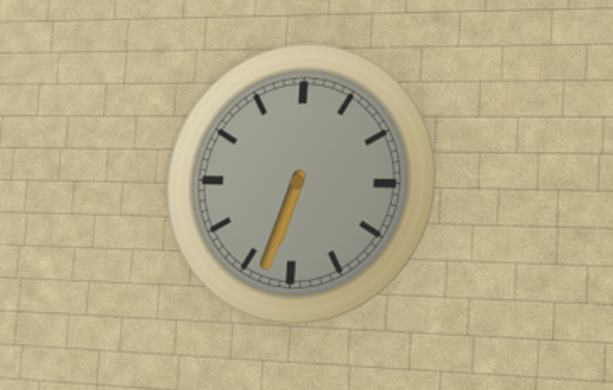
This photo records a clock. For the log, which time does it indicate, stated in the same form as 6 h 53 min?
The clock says 6 h 33 min
